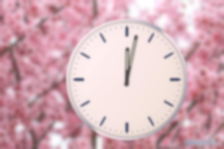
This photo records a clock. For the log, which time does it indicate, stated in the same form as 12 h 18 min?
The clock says 12 h 02 min
